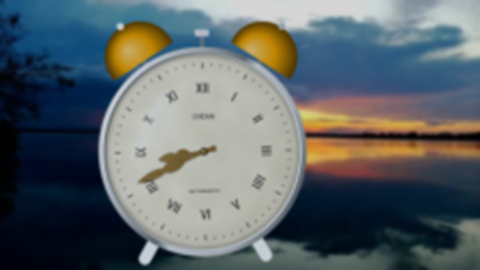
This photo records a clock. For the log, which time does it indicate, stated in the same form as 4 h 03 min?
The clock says 8 h 41 min
